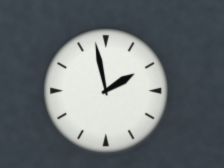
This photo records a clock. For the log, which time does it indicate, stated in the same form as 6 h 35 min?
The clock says 1 h 58 min
